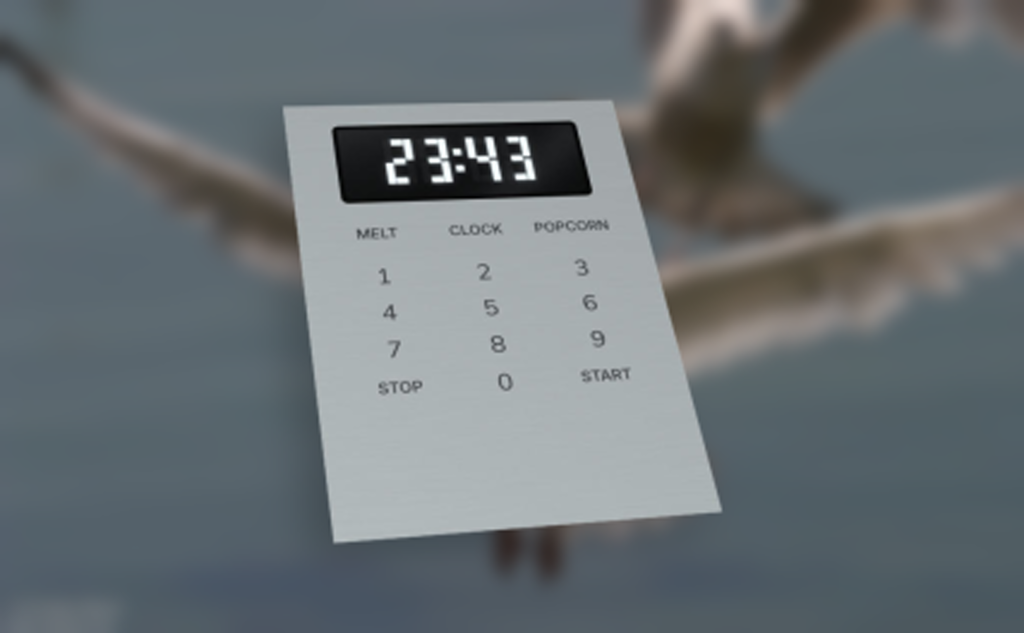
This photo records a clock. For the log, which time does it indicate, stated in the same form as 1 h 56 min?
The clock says 23 h 43 min
